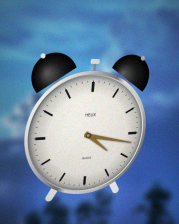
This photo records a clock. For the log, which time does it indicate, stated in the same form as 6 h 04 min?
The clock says 4 h 17 min
